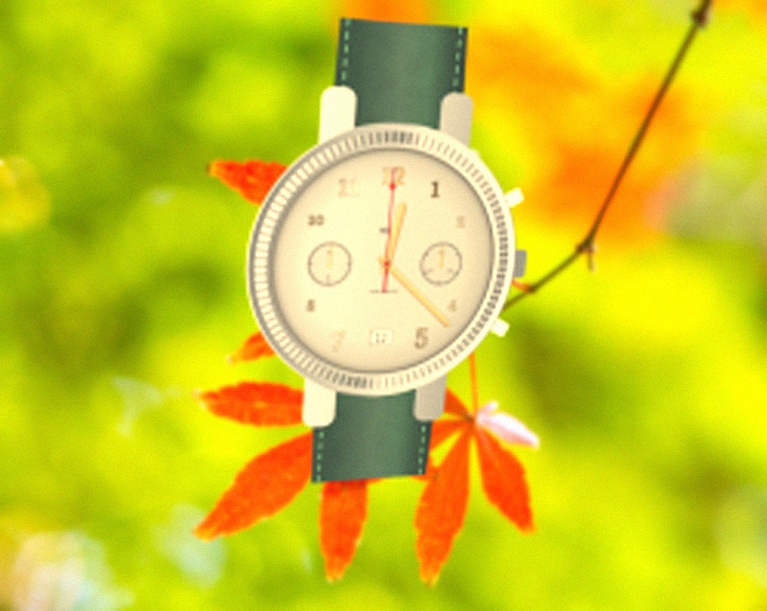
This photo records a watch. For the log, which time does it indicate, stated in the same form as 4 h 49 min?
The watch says 12 h 22 min
